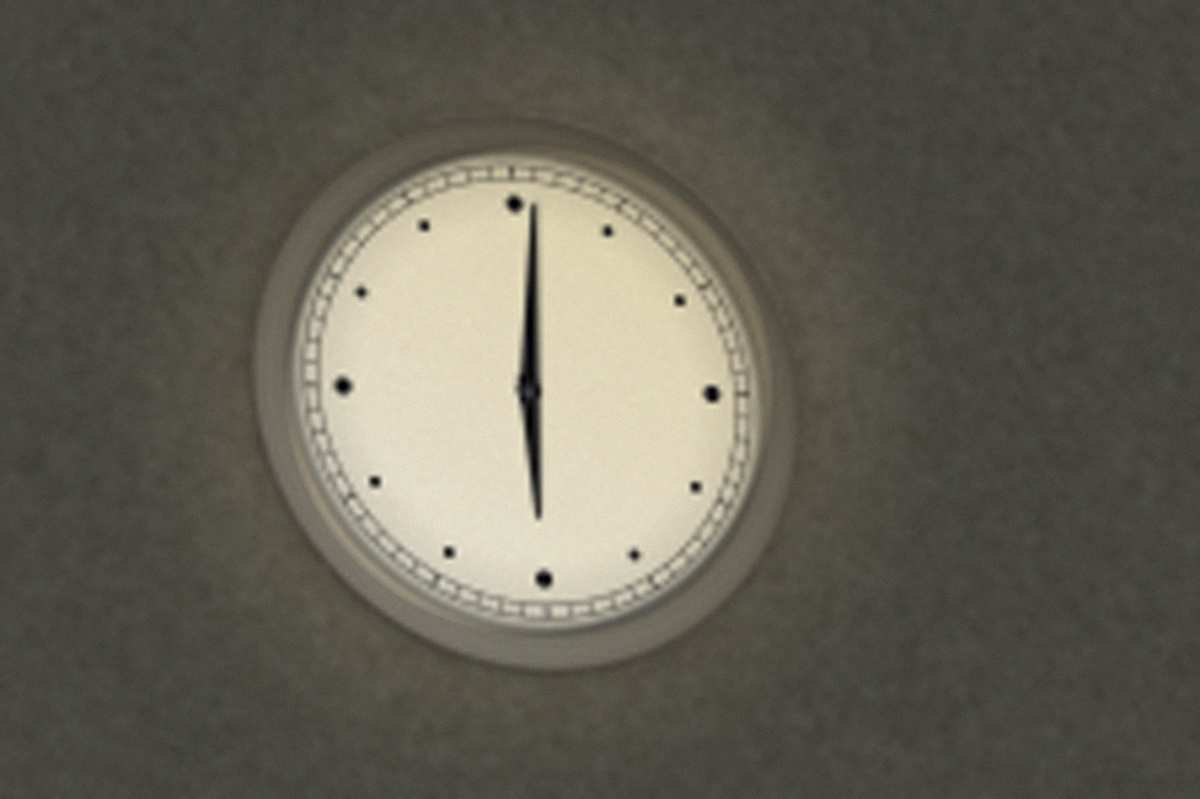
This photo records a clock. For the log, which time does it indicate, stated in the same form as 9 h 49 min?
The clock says 6 h 01 min
